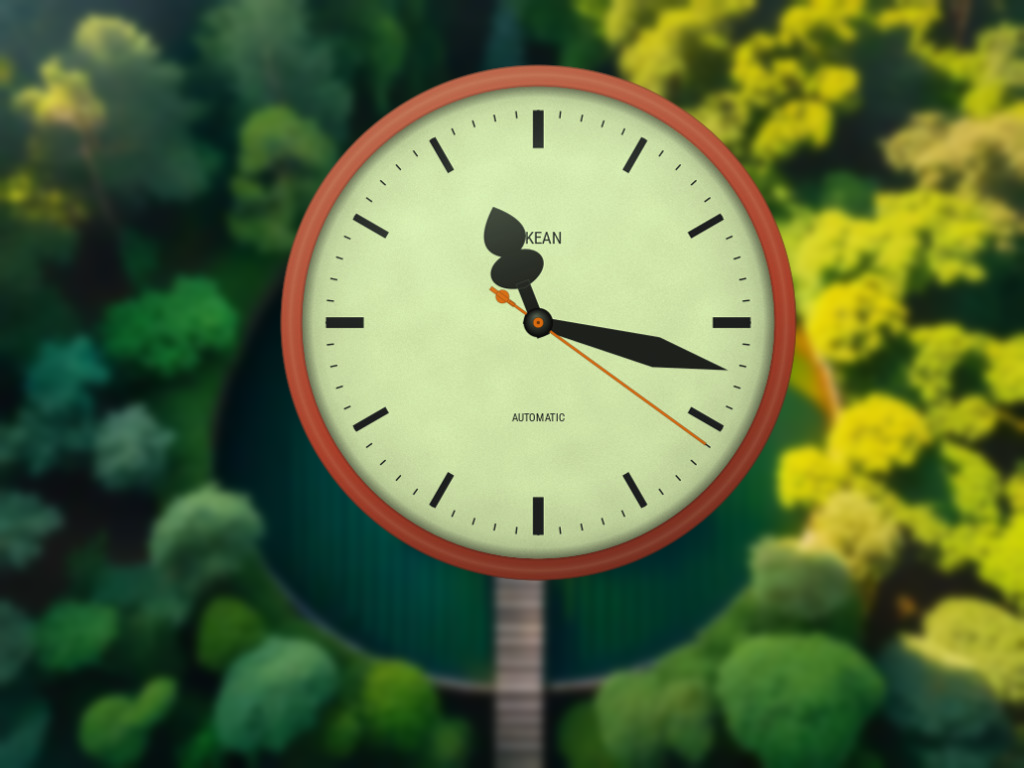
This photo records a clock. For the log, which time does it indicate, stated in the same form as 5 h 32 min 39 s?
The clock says 11 h 17 min 21 s
